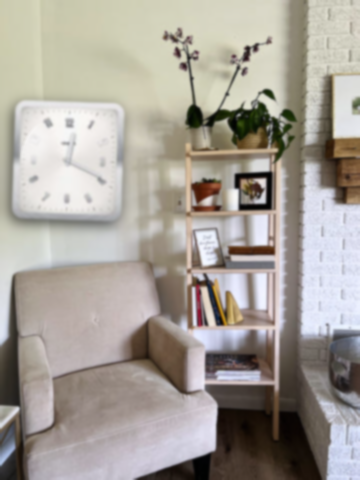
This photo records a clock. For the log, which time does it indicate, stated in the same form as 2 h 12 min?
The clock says 12 h 19 min
